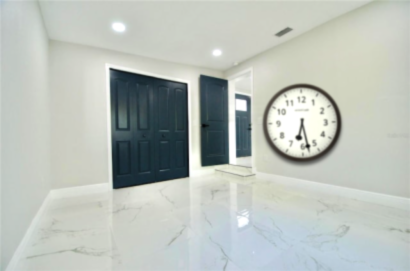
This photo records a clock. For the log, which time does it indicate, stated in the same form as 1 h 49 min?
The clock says 6 h 28 min
